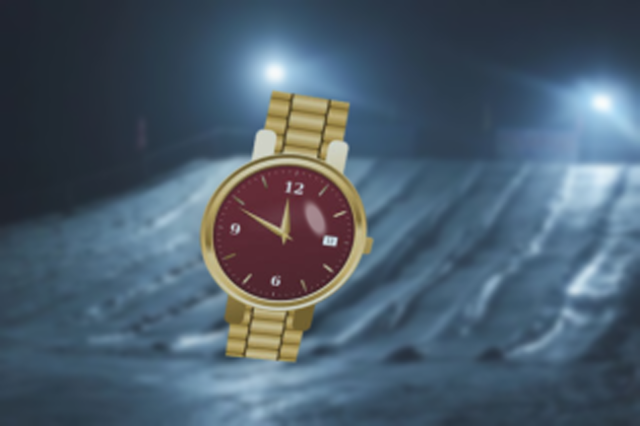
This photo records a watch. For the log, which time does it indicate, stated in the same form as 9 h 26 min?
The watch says 11 h 49 min
